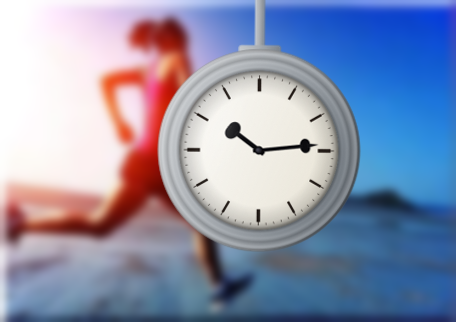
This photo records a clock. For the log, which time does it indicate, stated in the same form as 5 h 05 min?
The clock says 10 h 14 min
